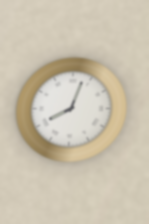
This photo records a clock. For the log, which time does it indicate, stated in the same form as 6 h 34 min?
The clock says 8 h 03 min
